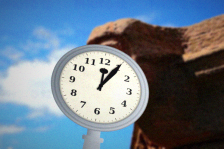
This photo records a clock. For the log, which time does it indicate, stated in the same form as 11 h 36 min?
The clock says 12 h 05 min
